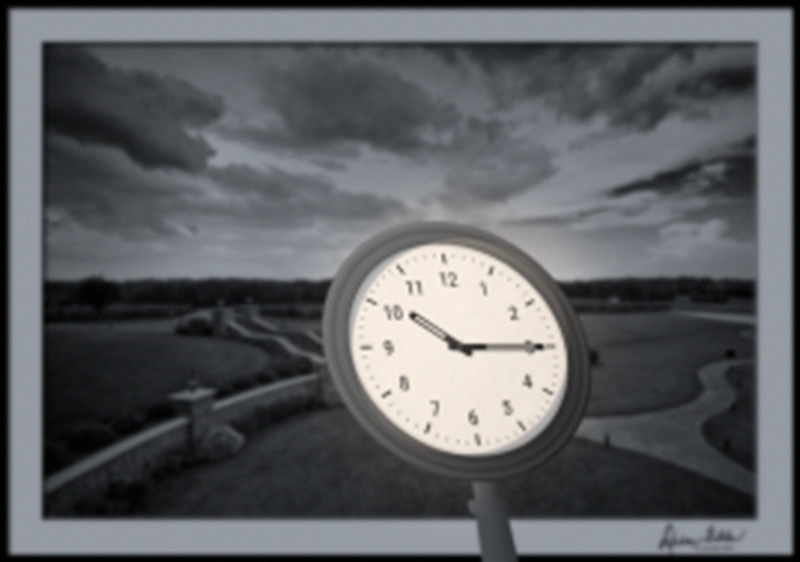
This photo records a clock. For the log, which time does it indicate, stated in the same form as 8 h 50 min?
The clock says 10 h 15 min
